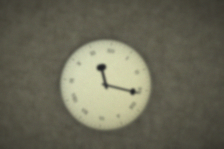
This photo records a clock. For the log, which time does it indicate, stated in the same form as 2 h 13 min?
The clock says 11 h 16 min
